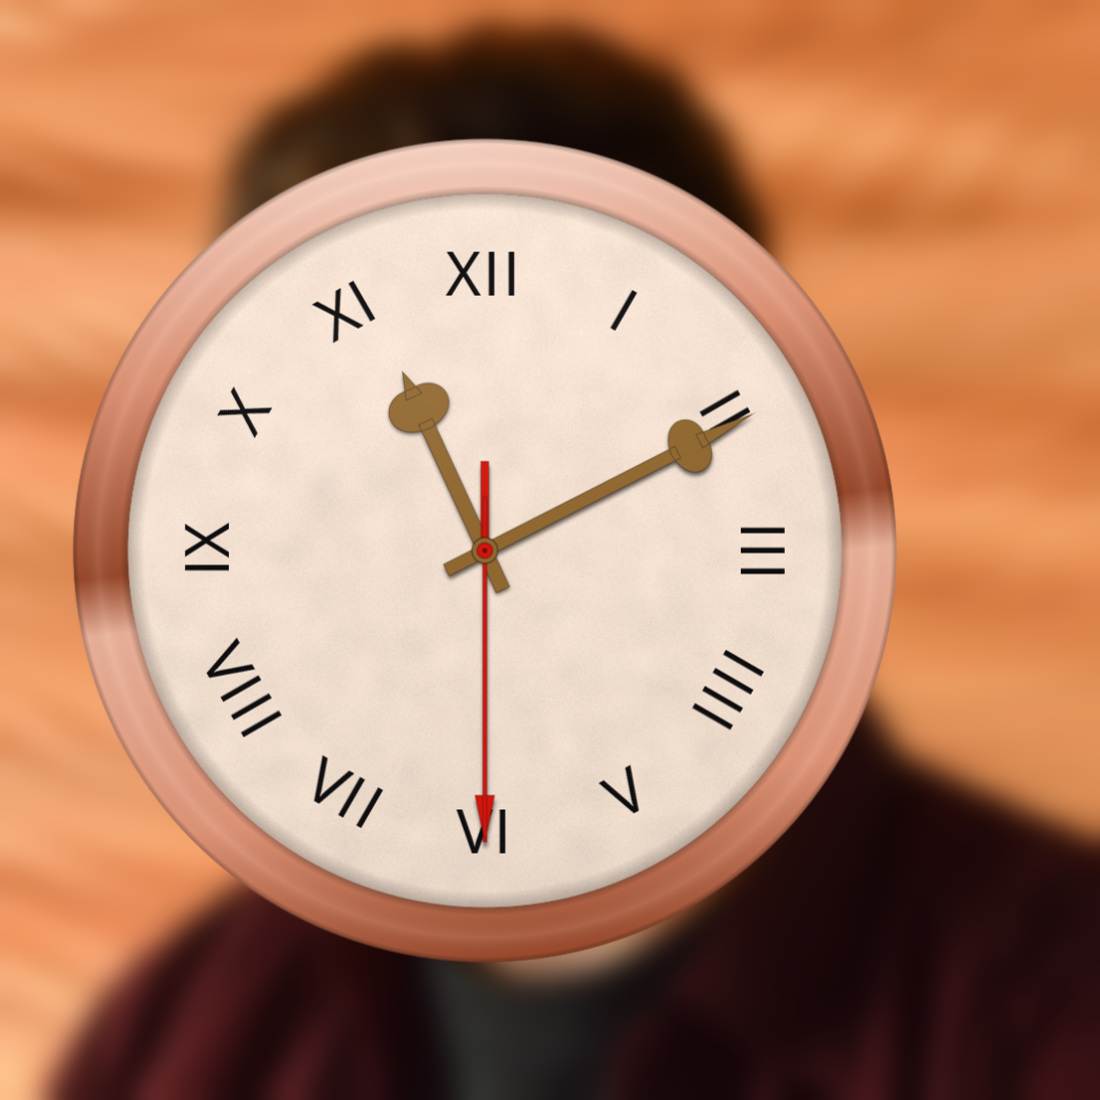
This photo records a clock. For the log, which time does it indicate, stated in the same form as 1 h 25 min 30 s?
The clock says 11 h 10 min 30 s
